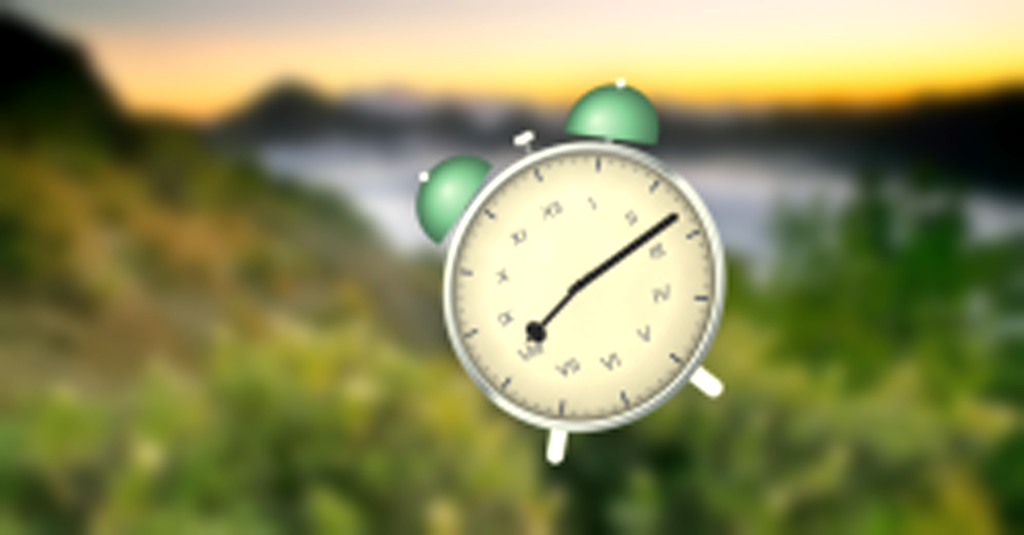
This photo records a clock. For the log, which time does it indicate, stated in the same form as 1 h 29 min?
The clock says 8 h 13 min
